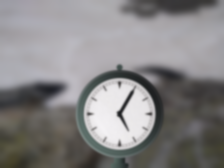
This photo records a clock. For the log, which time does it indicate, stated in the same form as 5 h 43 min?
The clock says 5 h 05 min
